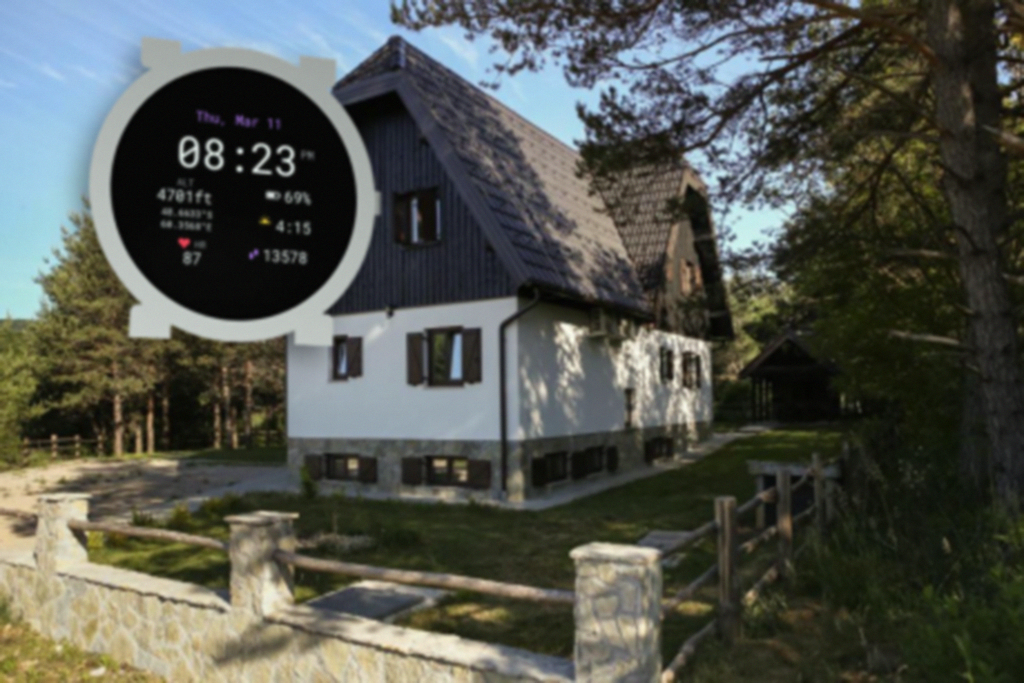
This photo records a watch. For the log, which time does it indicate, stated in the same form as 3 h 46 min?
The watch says 8 h 23 min
